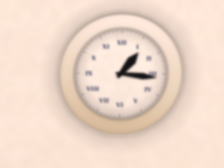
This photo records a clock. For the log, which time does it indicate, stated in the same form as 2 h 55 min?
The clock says 1 h 16 min
